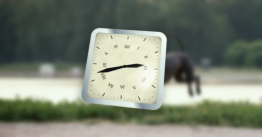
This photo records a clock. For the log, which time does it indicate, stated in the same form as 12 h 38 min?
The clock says 2 h 42 min
